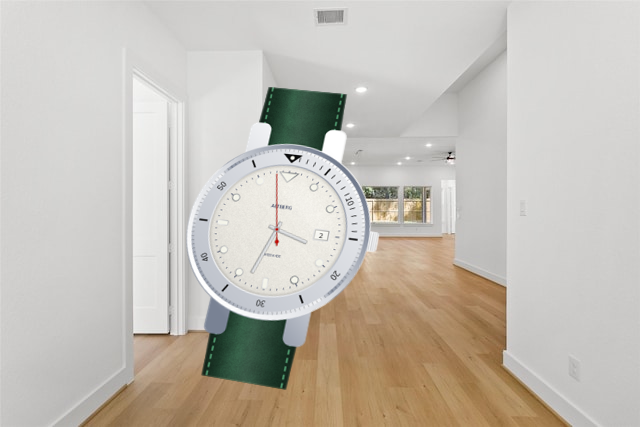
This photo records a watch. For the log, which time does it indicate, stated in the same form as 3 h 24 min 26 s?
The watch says 3 h 32 min 58 s
